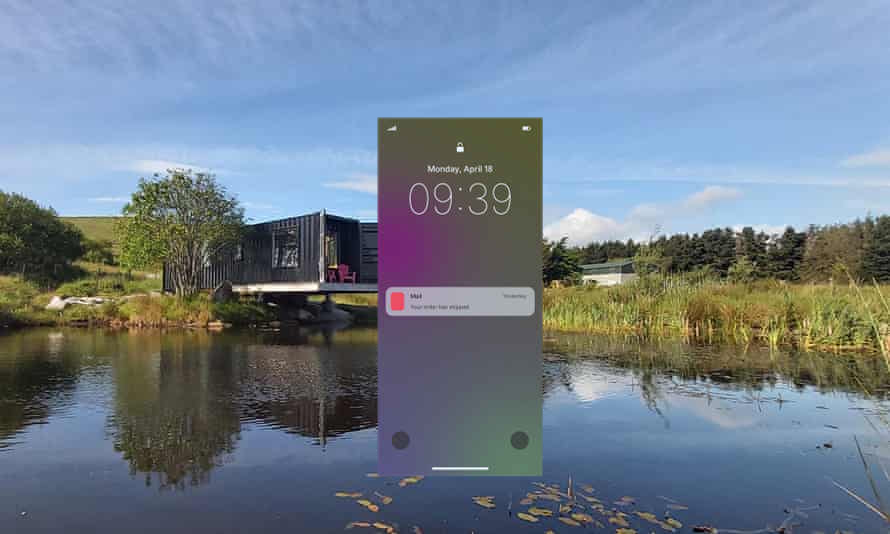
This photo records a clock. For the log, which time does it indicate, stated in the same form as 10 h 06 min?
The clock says 9 h 39 min
